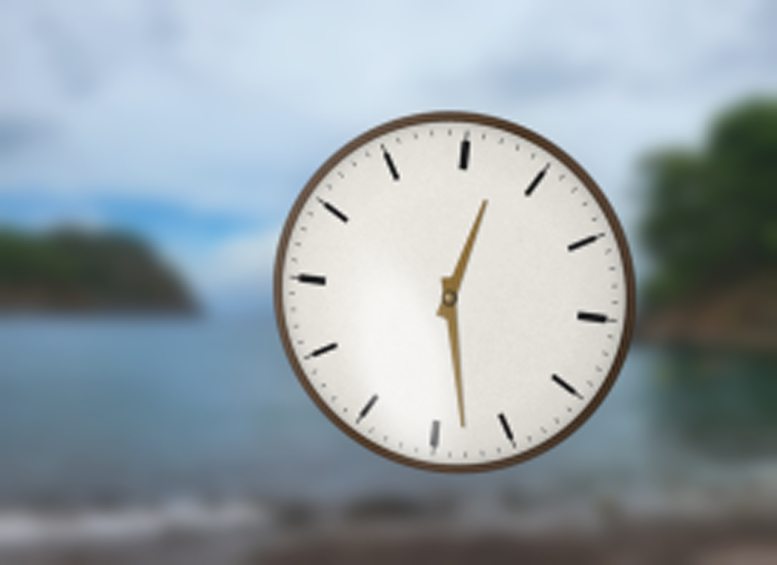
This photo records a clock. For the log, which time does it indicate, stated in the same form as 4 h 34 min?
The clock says 12 h 28 min
